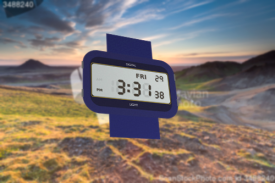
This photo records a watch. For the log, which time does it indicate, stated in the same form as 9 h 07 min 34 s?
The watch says 3 h 31 min 38 s
